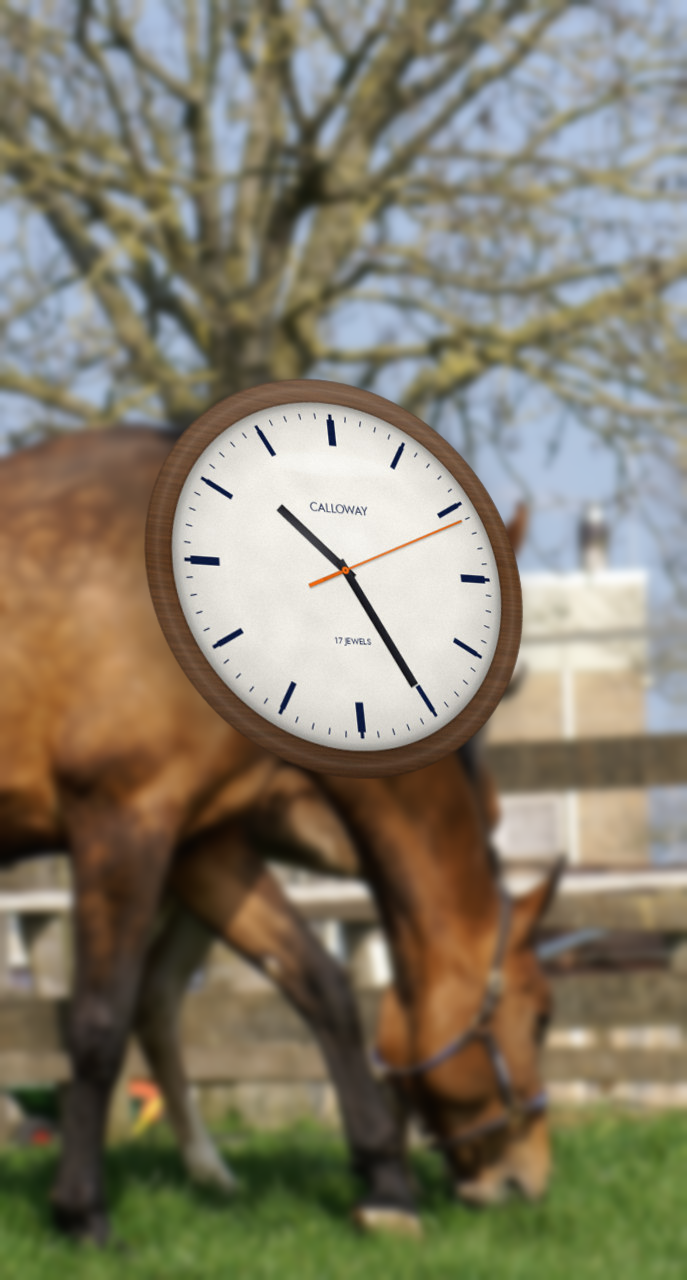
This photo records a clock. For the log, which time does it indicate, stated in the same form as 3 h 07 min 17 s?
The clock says 10 h 25 min 11 s
